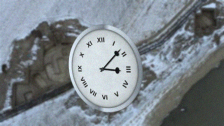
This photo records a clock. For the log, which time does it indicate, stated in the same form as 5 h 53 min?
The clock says 3 h 08 min
